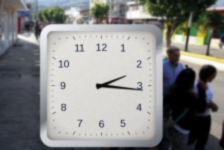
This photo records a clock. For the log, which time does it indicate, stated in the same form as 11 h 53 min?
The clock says 2 h 16 min
